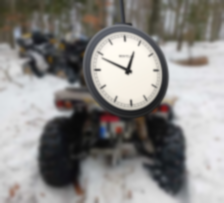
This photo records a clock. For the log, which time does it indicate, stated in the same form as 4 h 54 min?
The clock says 12 h 49 min
